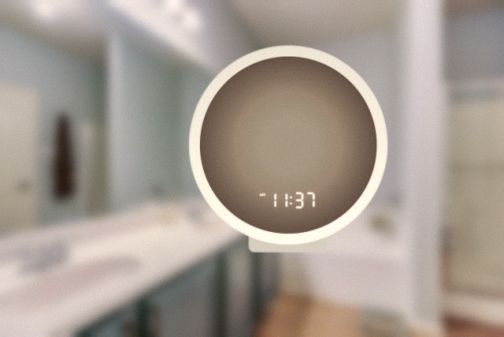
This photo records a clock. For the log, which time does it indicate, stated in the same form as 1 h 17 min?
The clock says 11 h 37 min
